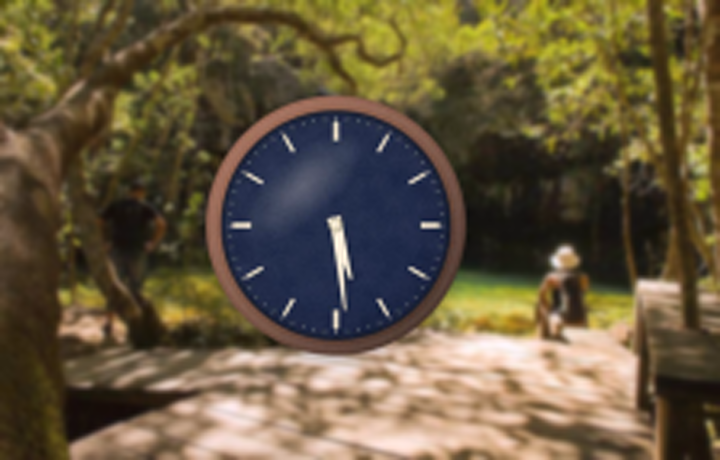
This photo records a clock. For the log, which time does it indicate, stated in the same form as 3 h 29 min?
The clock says 5 h 29 min
